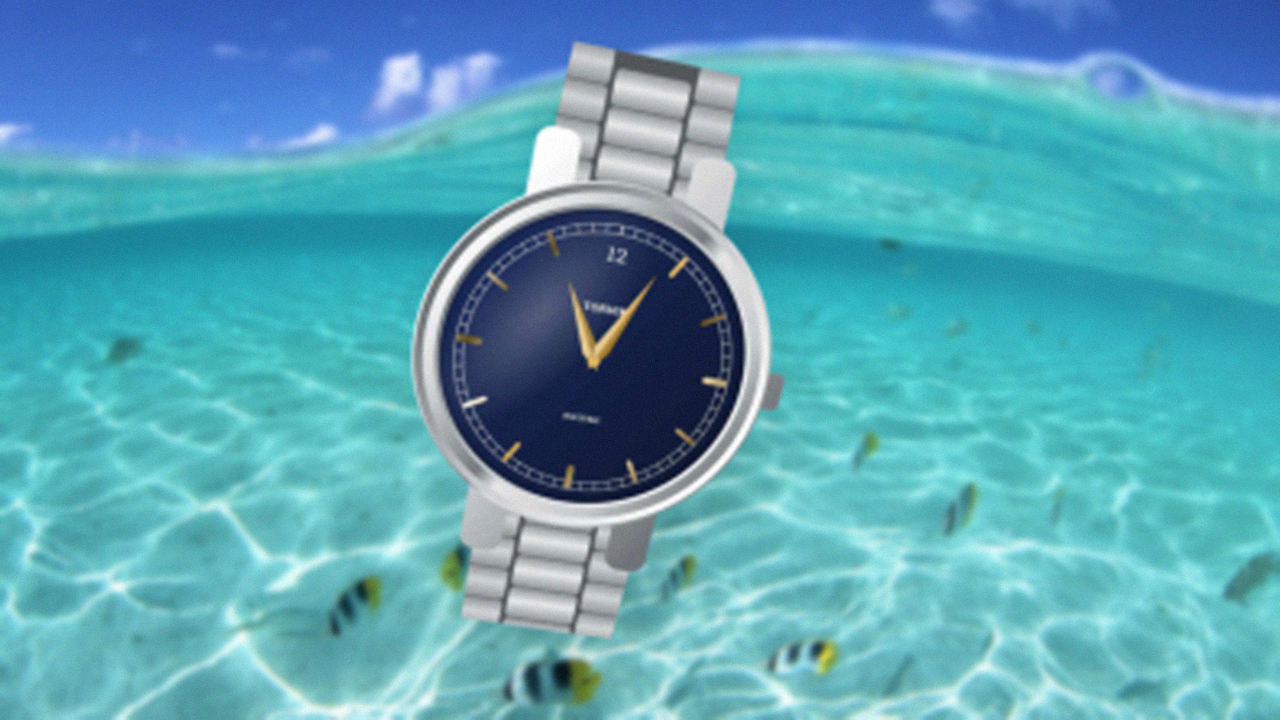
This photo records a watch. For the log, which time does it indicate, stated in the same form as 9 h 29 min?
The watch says 11 h 04 min
